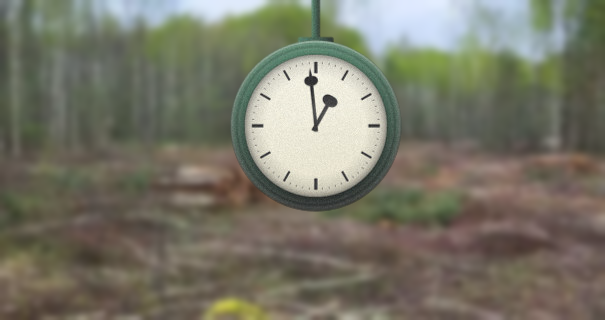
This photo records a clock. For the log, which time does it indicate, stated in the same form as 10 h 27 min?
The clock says 12 h 59 min
